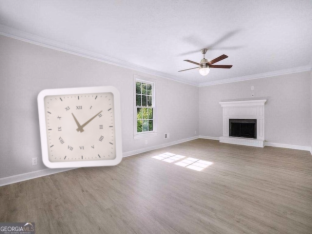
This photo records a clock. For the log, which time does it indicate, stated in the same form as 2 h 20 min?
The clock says 11 h 09 min
